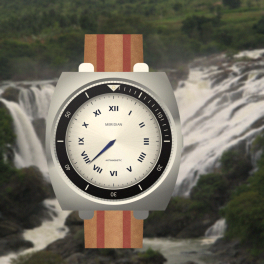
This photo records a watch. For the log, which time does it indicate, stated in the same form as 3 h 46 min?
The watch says 7 h 38 min
